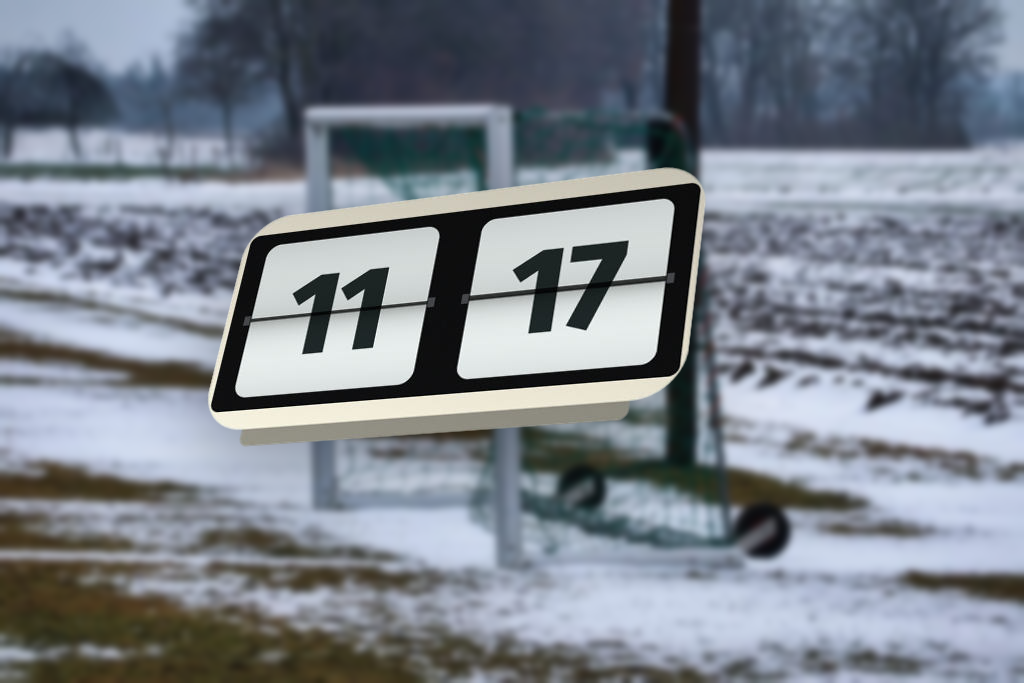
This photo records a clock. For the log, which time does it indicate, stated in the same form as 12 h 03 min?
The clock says 11 h 17 min
